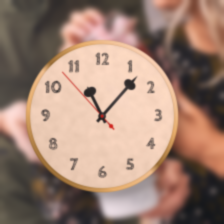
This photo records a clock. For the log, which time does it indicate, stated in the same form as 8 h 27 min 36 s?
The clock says 11 h 06 min 53 s
